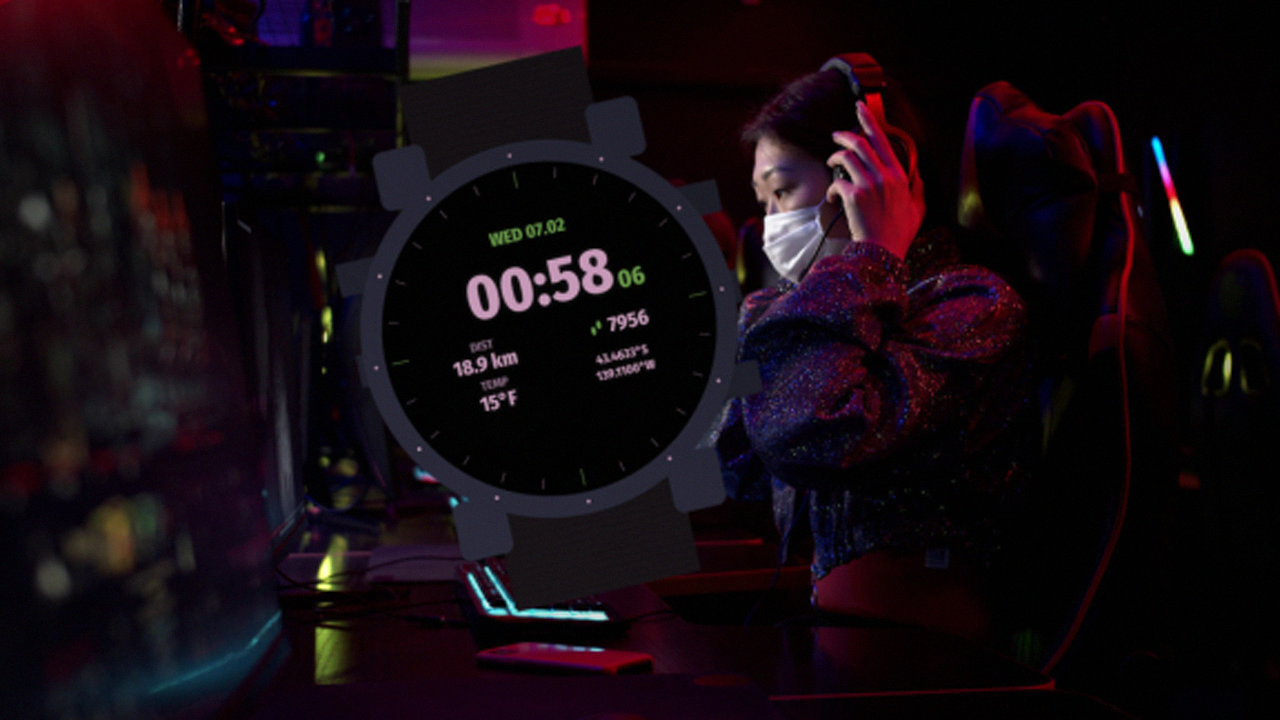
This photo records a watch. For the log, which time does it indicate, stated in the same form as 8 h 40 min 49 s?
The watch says 0 h 58 min 06 s
